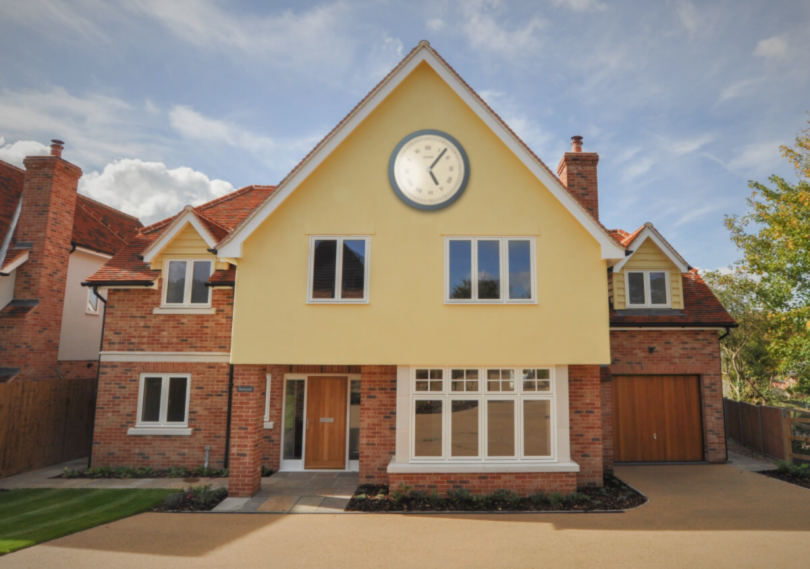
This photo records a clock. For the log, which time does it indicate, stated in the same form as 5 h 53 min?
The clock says 5 h 07 min
